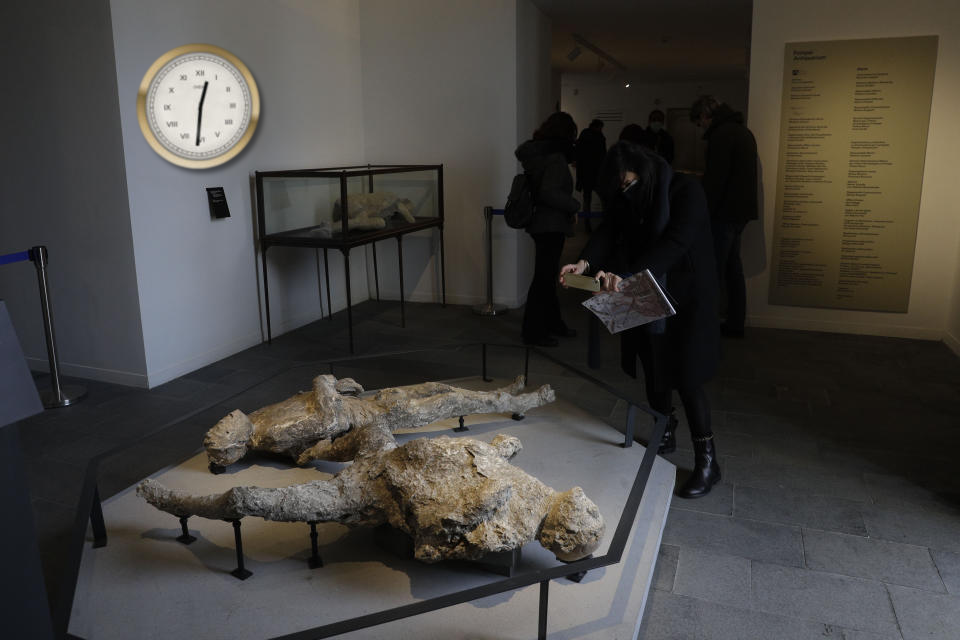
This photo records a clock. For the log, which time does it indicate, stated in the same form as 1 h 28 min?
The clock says 12 h 31 min
